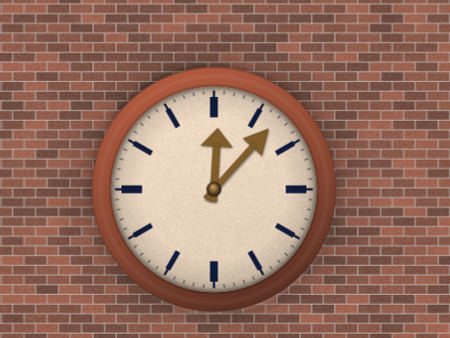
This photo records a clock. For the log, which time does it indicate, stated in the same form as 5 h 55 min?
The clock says 12 h 07 min
